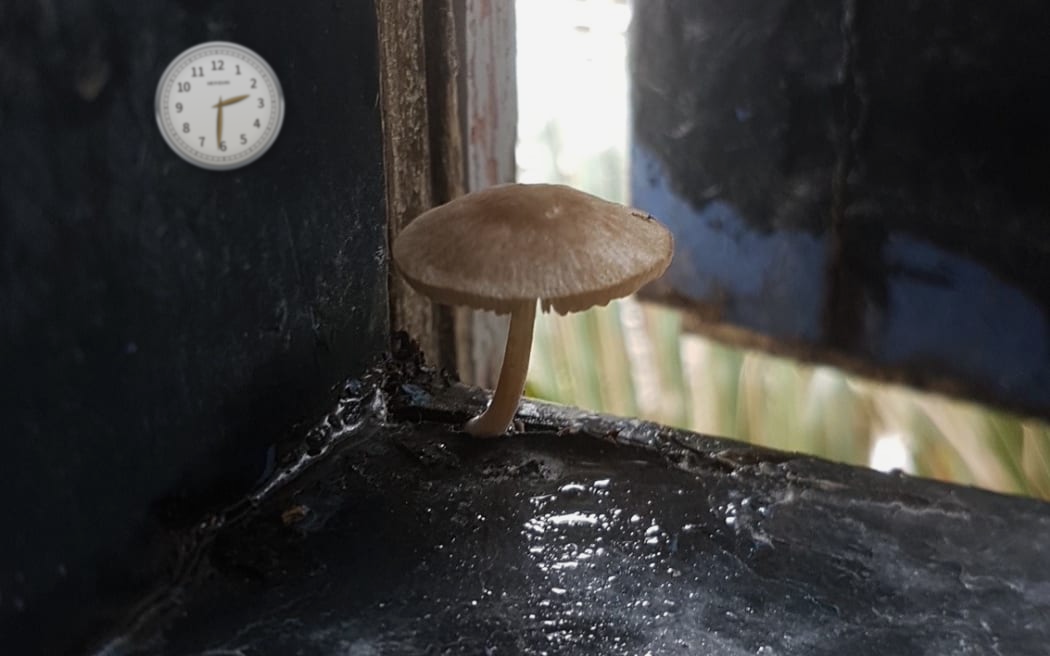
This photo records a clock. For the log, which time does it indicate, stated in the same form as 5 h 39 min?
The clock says 2 h 31 min
